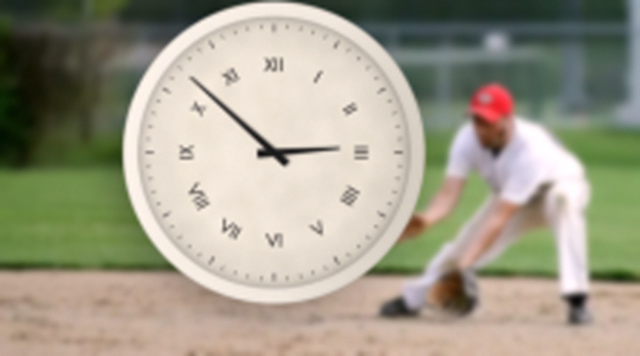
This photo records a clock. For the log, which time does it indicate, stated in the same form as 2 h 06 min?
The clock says 2 h 52 min
